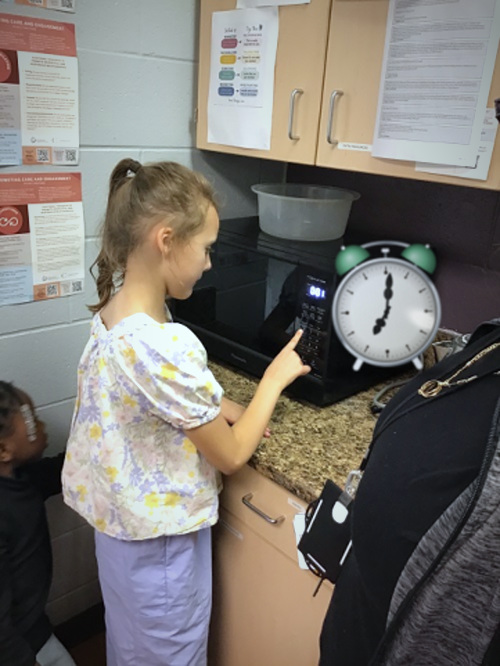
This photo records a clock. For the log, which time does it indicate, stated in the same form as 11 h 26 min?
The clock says 7 h 01 min
